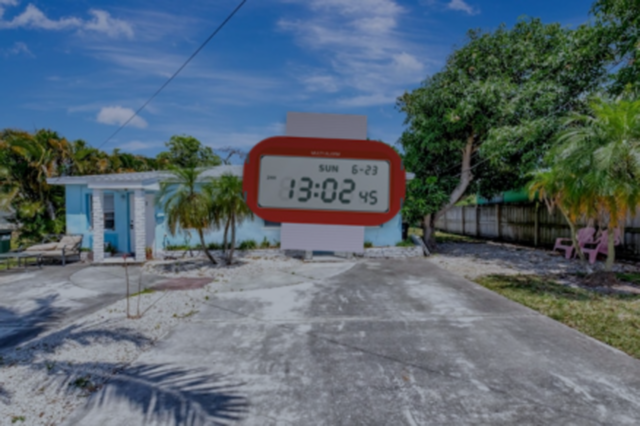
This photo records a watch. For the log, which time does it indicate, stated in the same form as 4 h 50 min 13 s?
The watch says 13 h 02 min 45 s
